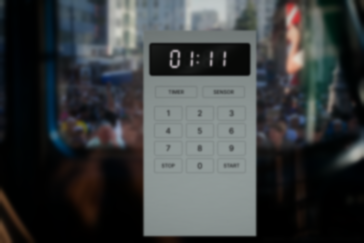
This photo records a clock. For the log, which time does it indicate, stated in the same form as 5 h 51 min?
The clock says 1 h 11 min
